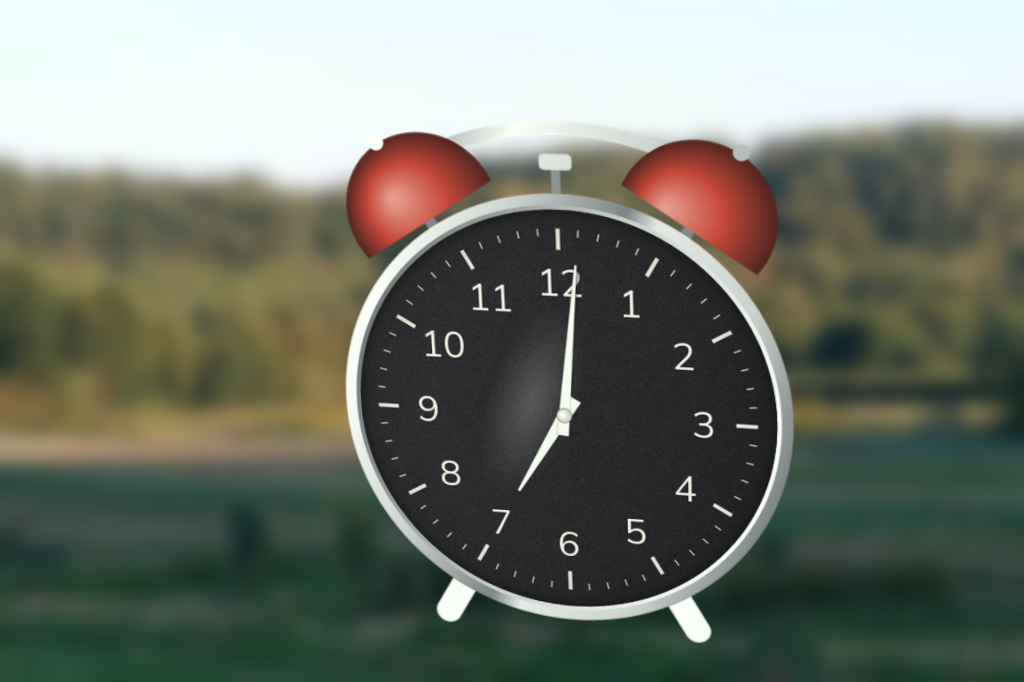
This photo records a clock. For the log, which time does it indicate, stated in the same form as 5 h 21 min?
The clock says 7 h 01 min
